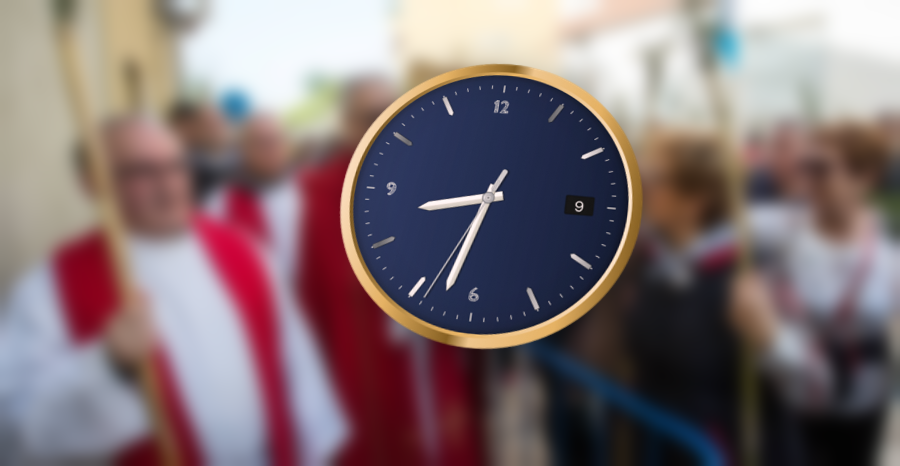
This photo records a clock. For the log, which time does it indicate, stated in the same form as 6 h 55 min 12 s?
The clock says 8 h 32 min 34 s
